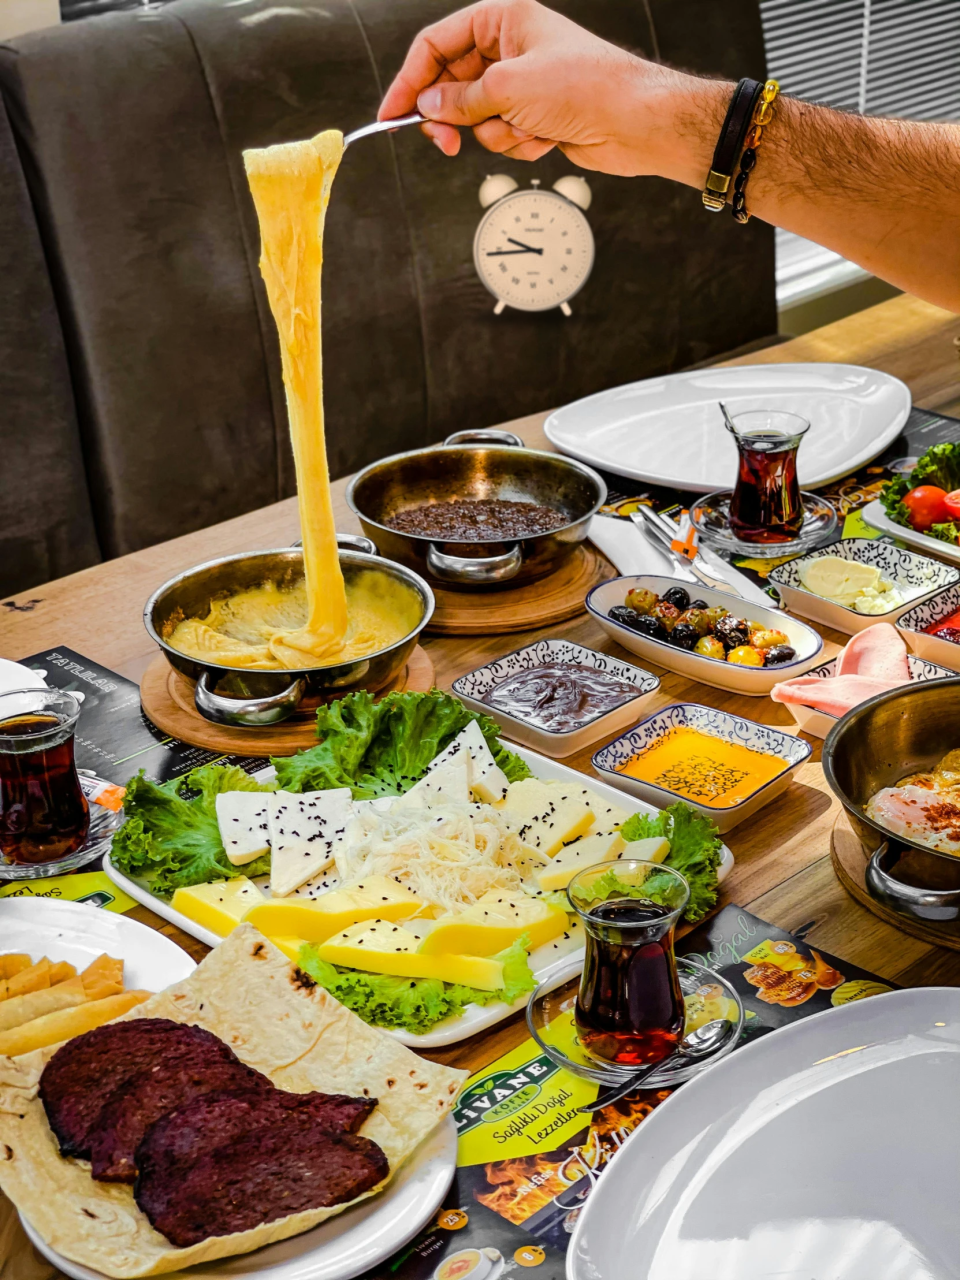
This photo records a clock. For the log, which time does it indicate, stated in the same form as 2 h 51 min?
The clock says 9 h 44 min
